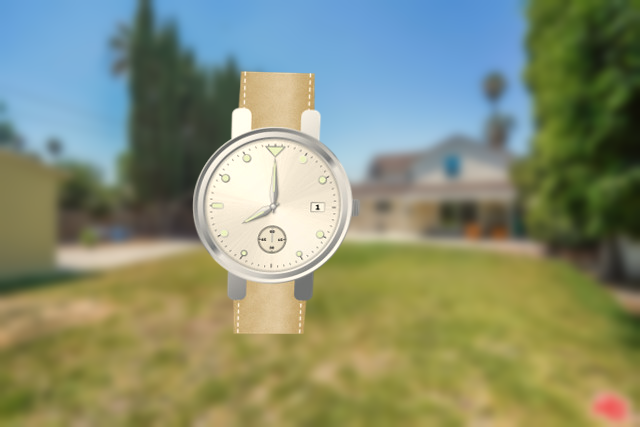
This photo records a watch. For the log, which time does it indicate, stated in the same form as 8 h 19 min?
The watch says 8 h 00 min
